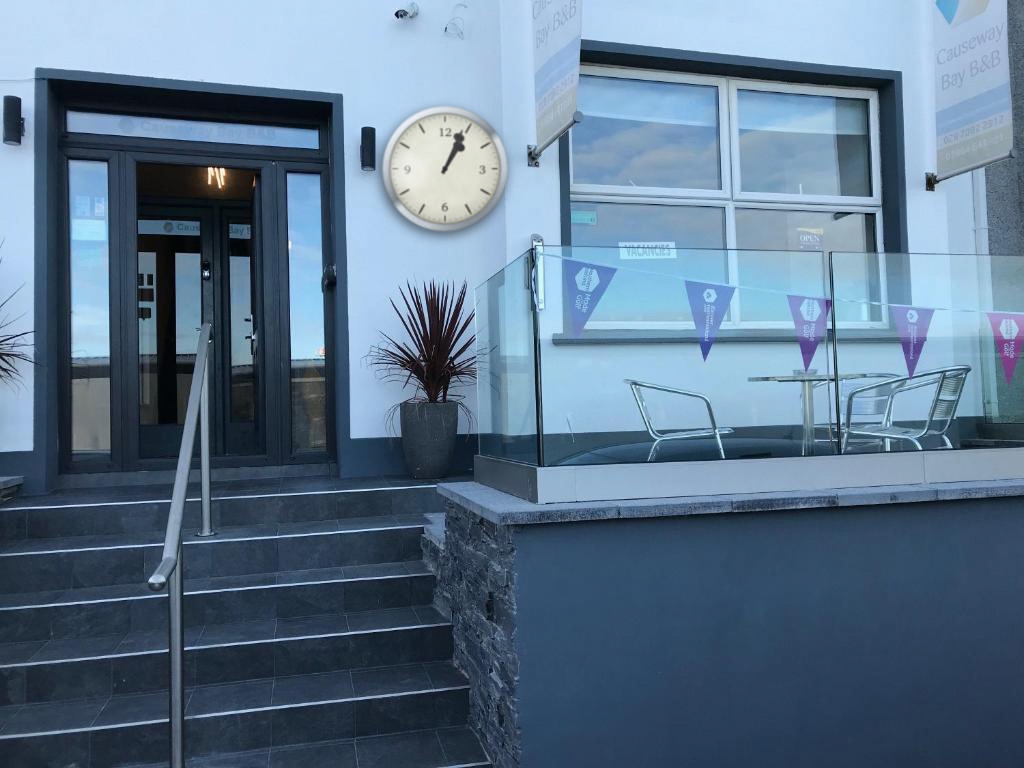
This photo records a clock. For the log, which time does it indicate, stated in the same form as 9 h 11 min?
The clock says 1 h 04 min
